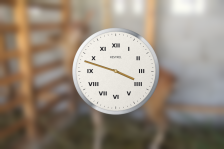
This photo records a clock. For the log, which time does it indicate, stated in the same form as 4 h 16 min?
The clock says 3 h 48 min
